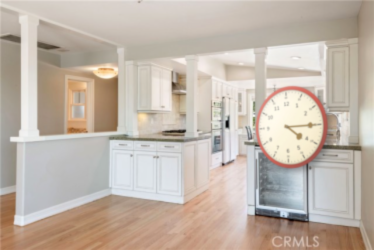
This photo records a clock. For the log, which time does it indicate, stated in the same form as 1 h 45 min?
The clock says 4 h 15 min
